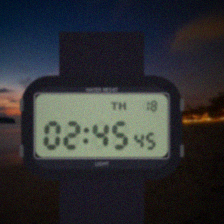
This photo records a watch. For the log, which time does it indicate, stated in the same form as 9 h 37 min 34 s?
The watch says 2 h 45 min 45 s
